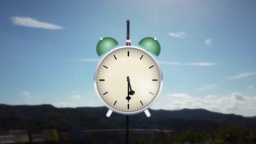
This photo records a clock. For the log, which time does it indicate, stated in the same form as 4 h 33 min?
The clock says 5 h 30 min
